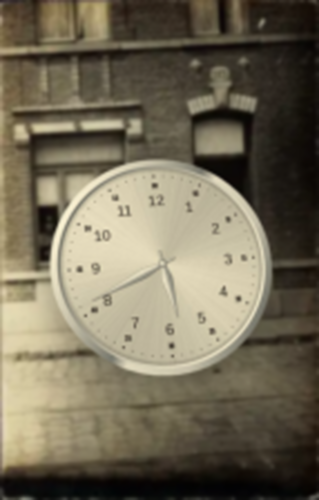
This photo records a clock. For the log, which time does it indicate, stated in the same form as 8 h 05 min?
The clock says 5 h 41 min
